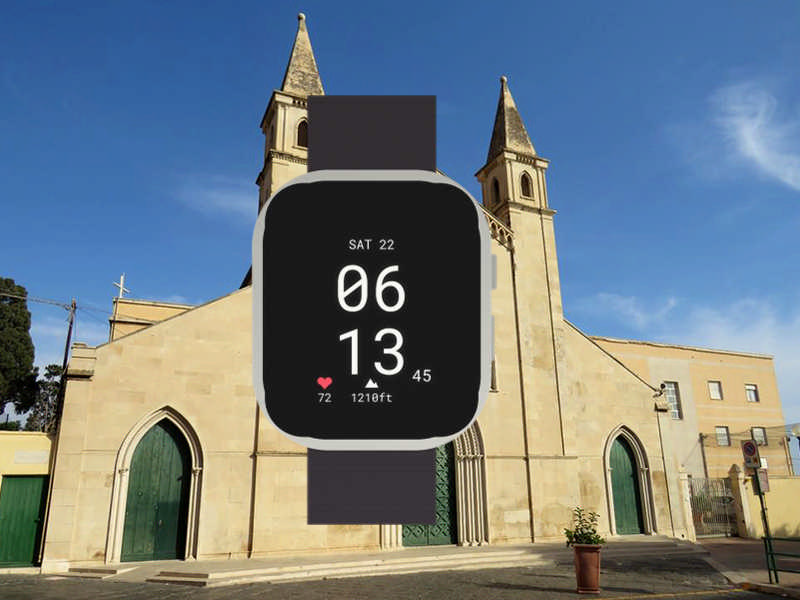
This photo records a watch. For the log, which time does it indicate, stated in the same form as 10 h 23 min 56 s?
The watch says 6 h 13 min 45 s
